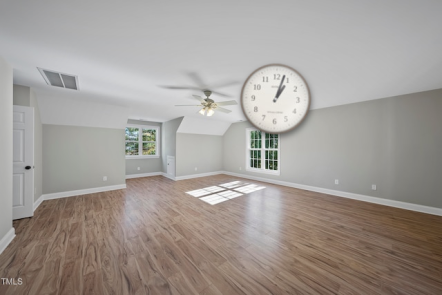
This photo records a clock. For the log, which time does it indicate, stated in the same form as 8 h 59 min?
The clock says 1 h 03 min
